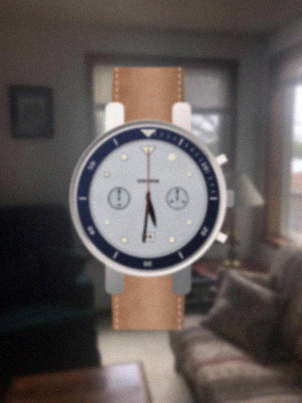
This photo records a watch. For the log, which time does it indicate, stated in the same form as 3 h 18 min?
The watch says 5 h 31 min
